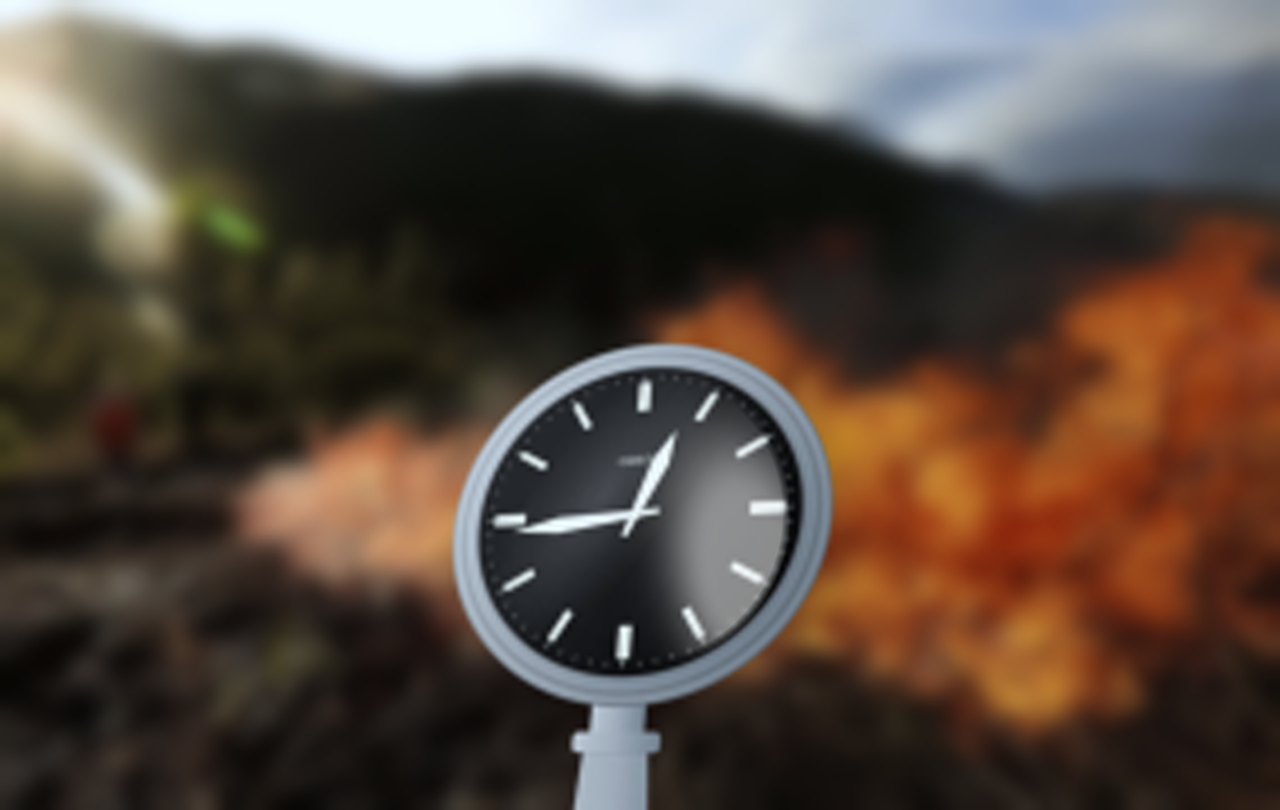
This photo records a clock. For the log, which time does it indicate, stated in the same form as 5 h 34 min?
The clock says 12 h 44 min
